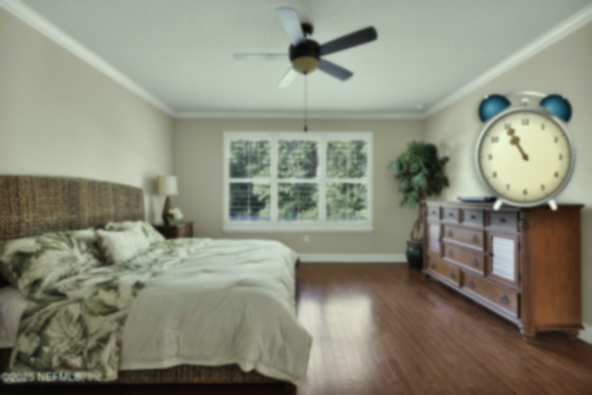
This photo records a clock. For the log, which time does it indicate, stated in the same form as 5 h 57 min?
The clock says 10 h 55 min
